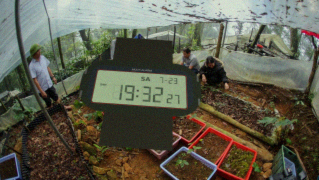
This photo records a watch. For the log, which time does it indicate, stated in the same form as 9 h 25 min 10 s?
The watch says 19 h 32 min 27 s
